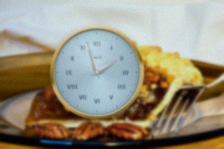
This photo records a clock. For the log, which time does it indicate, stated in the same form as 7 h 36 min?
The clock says 1 h 57 min
